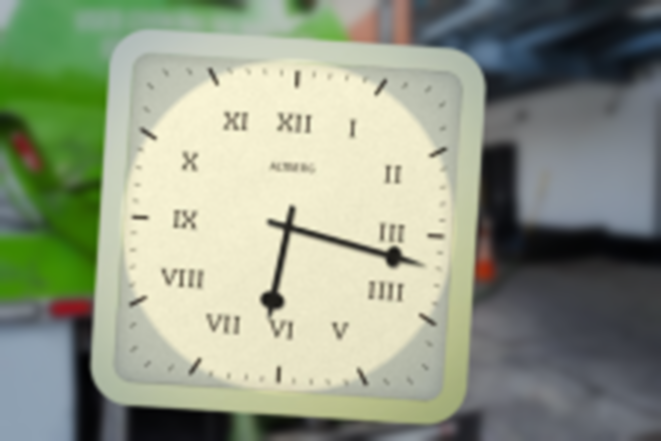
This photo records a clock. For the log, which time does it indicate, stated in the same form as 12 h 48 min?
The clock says 6 h 17 min
